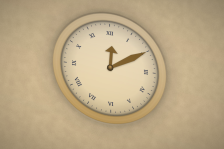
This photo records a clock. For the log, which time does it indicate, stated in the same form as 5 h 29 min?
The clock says 12 h 10 min
